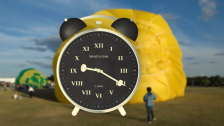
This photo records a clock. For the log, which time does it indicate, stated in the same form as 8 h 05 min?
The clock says 9 h 20 min
